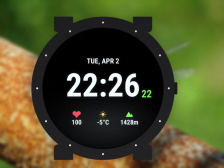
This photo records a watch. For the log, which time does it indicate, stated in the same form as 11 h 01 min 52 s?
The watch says 22 h 26 min 22 s
